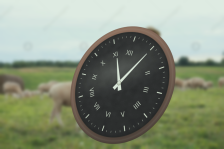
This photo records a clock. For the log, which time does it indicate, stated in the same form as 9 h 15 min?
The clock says 11 h 05 min
